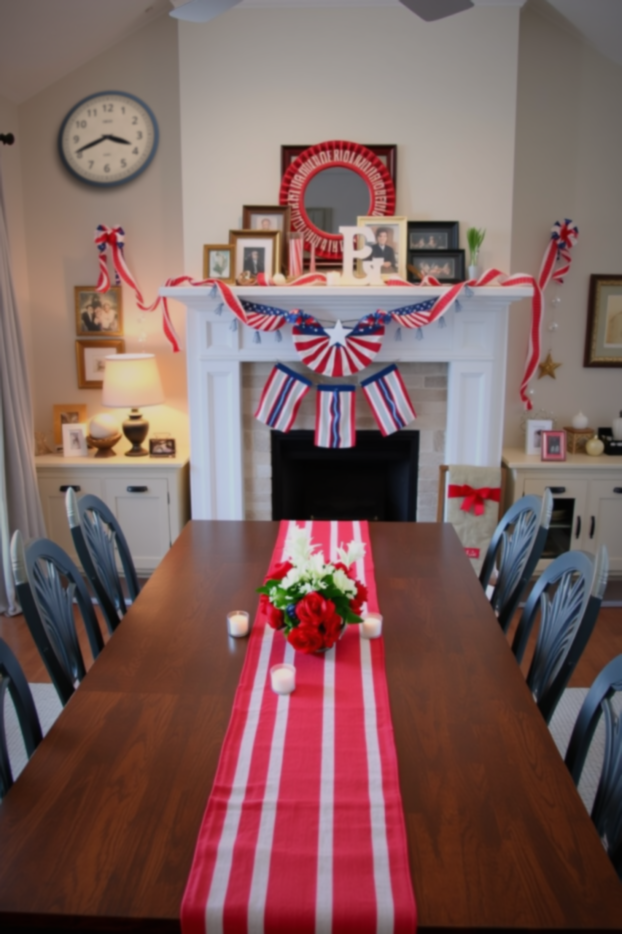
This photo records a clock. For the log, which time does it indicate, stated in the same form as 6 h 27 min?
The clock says 3 h 41 min
